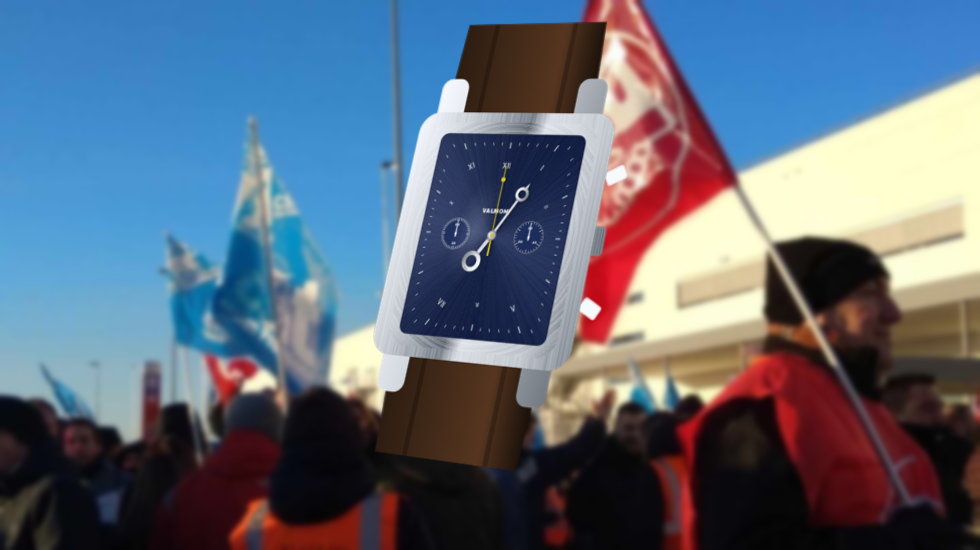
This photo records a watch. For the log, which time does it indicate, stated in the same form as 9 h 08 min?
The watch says 7 h 05 min
